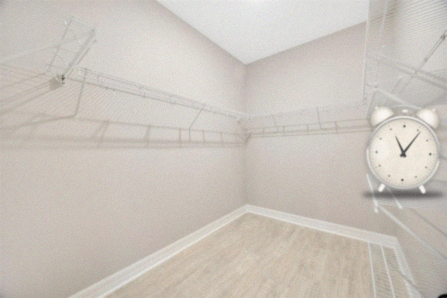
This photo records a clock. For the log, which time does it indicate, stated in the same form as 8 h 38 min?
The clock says 11 h 06 min
